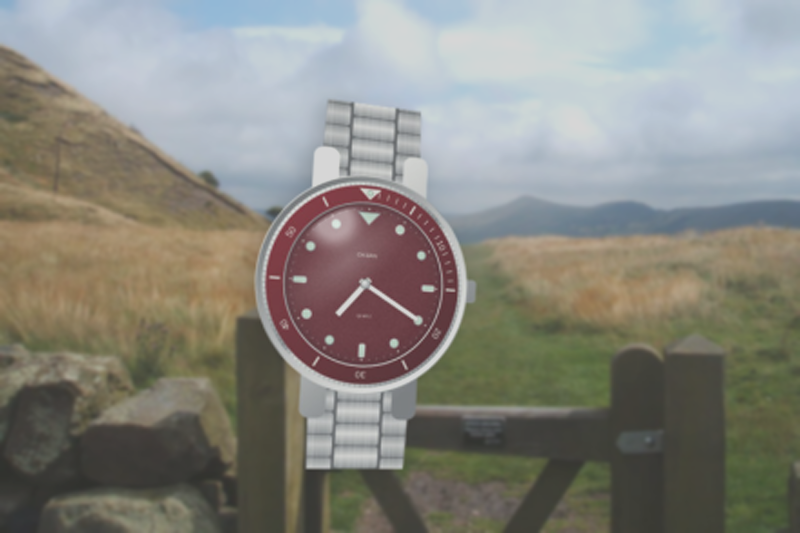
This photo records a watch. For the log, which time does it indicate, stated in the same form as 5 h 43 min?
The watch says 7 h 20 min
